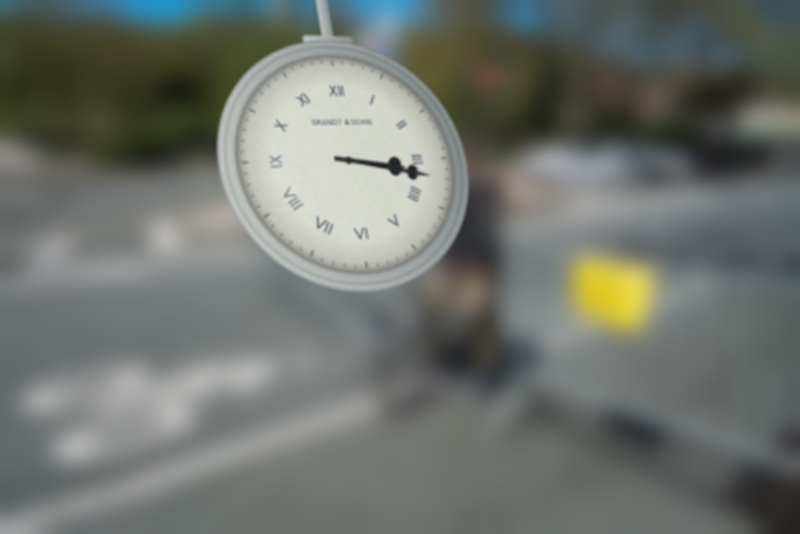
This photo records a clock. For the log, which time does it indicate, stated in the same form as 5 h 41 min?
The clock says 3 h 17 min
